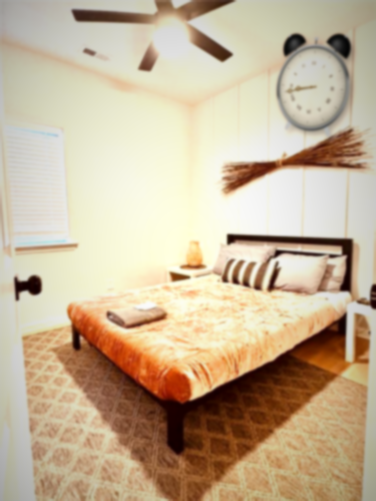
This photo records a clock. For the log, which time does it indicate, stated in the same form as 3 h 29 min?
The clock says 8 h 43 min
